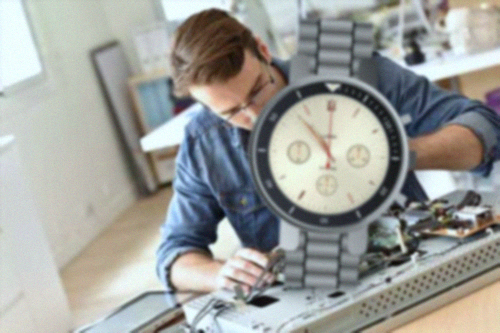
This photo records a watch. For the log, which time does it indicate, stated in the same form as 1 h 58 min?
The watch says 10 h 53 min
